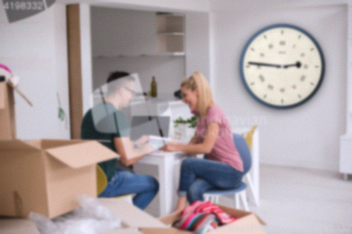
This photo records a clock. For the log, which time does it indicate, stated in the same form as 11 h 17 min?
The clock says 2 h 46 min
